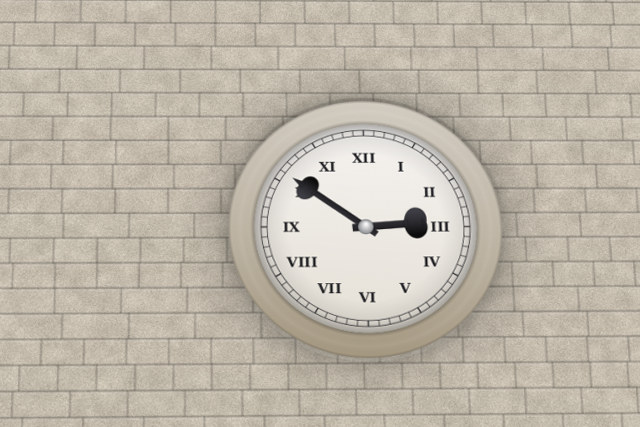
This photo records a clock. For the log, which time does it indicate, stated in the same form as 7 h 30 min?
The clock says 2 h 51 min
